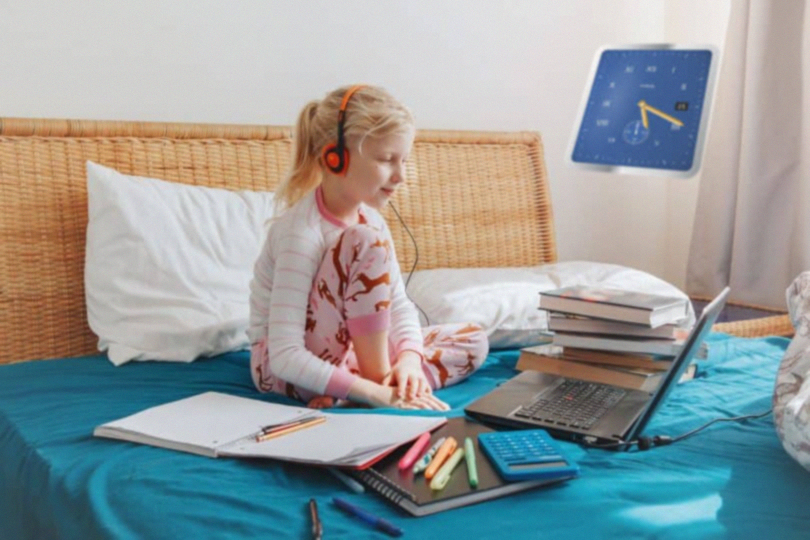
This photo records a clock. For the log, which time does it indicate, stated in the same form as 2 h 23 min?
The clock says 5 h 19 min
